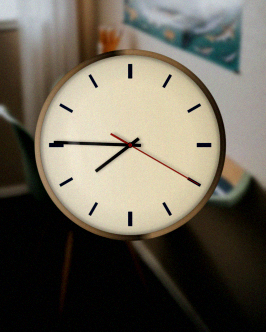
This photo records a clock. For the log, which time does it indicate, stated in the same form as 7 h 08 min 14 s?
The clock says 7 h 45 min 20 s
